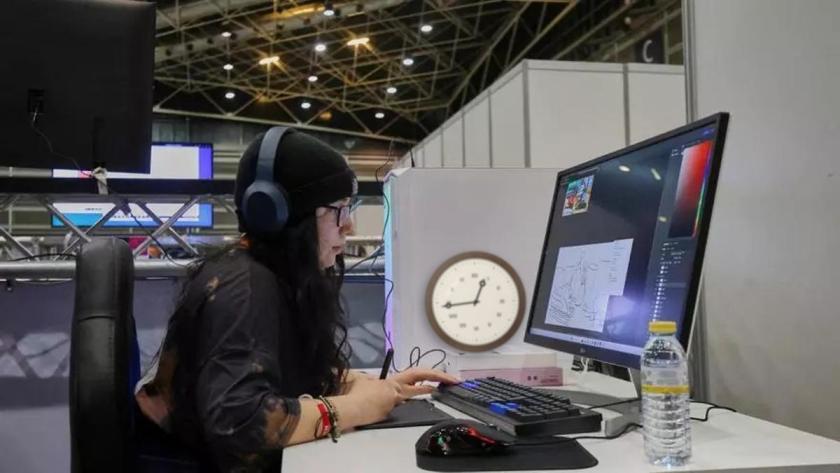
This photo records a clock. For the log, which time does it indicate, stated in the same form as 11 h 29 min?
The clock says 12 h 44 min
